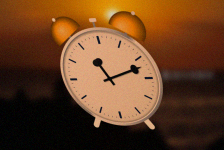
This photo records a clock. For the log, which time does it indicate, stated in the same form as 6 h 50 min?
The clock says 11 h 12 min
